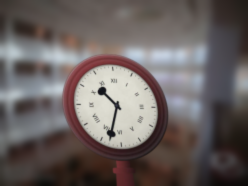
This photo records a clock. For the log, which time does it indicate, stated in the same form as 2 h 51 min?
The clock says 10 h 33 min
